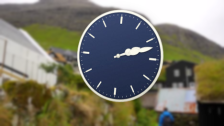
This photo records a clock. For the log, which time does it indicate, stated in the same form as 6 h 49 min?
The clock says 2 h 12 min
